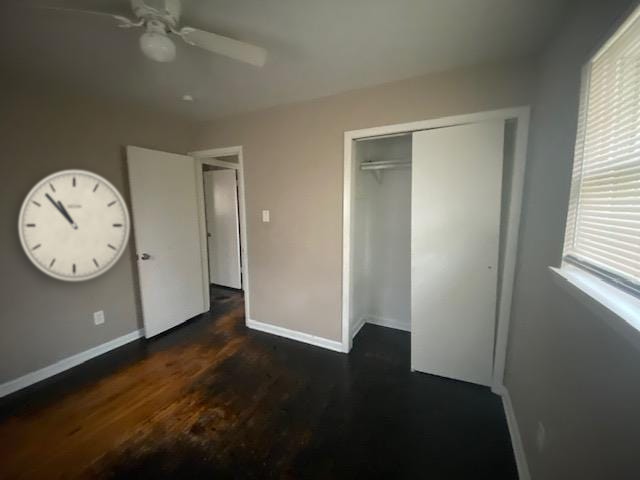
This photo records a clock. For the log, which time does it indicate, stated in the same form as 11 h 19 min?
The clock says 10 h 53 min
